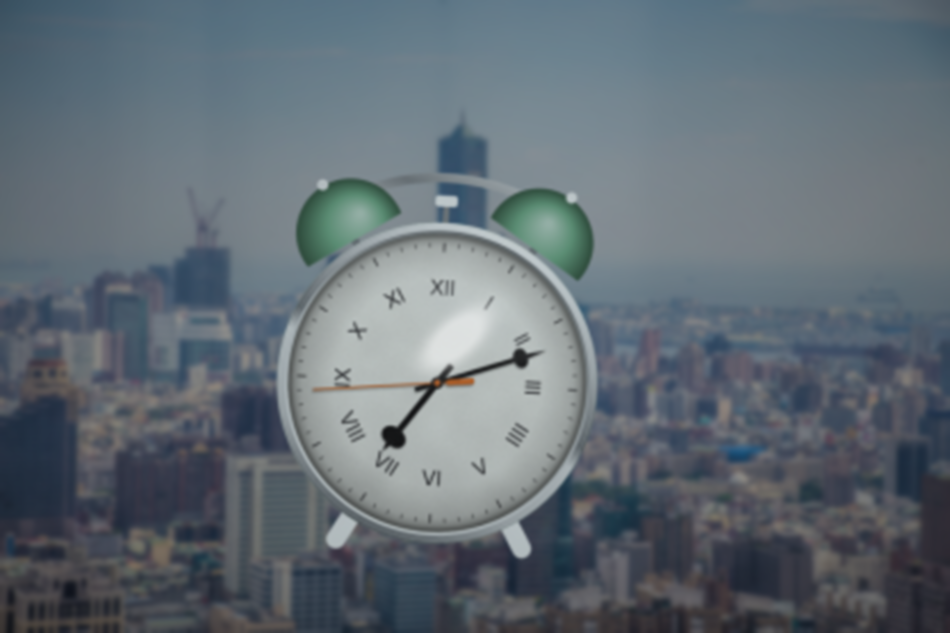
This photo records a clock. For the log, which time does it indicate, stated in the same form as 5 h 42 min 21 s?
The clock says 7 h 11 min 44 s
